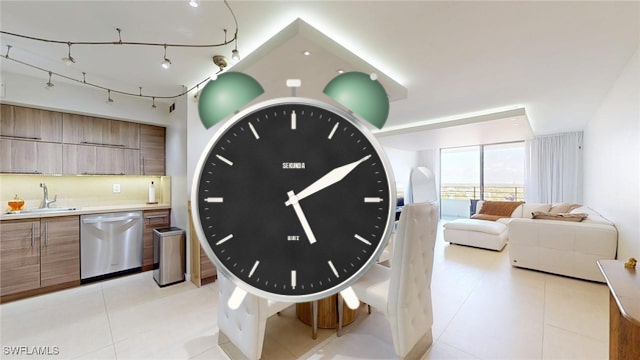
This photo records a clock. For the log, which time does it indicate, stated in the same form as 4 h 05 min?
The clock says 5 h 10 min
